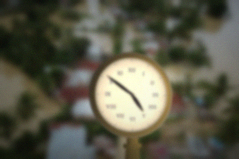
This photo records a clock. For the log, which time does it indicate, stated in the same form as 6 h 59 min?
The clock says 4 h 51 min
